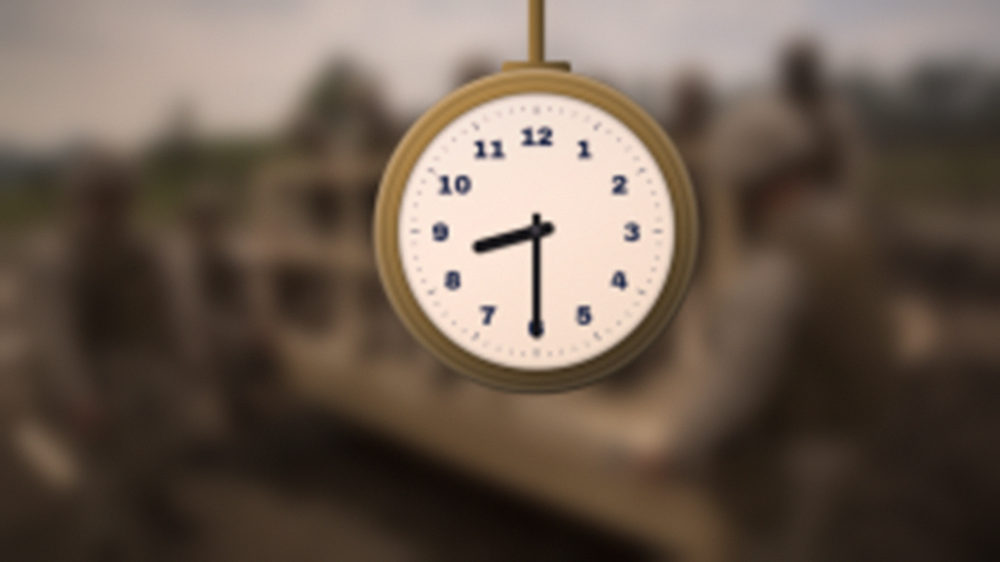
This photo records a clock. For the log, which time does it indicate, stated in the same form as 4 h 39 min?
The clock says 8 h 30 min
